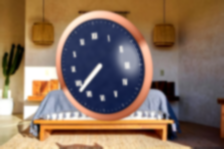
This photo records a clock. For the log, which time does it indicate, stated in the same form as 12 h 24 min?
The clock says 7 h 38 min
